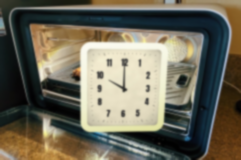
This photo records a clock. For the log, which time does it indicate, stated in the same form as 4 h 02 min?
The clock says 10 h 00 min
